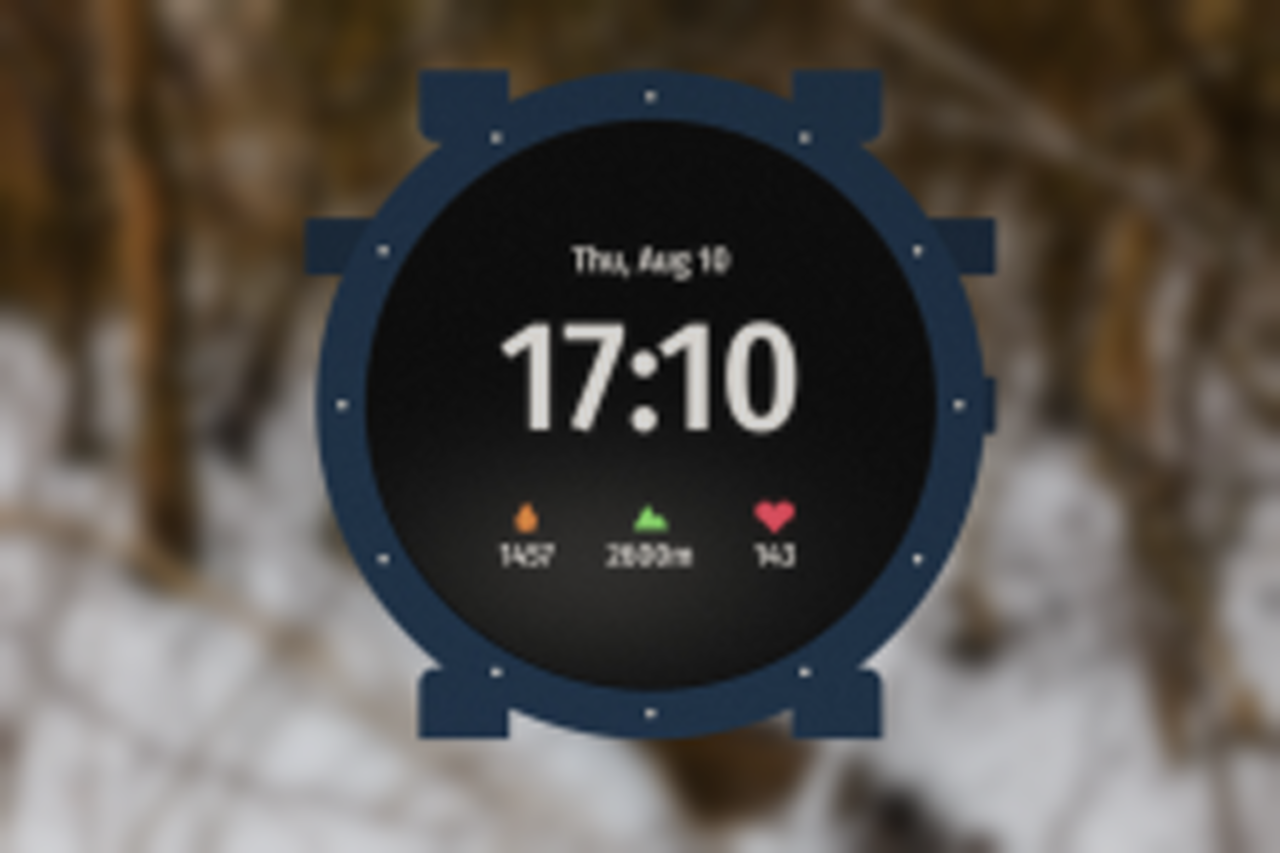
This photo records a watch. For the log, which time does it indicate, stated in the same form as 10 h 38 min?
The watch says 17 h 10 min
